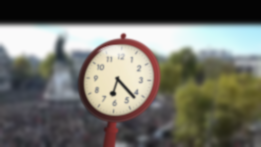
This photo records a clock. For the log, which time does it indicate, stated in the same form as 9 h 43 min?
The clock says 6 h 22 min
